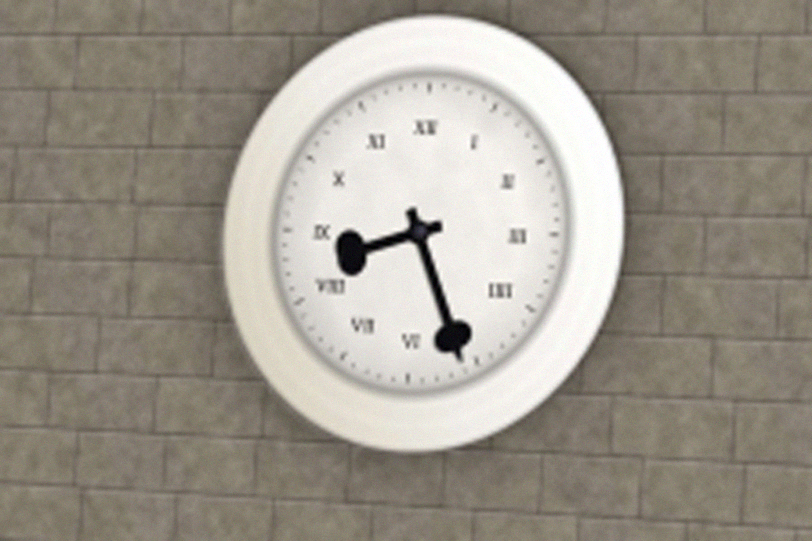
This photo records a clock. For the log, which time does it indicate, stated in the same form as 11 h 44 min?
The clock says 8 h 26 min
